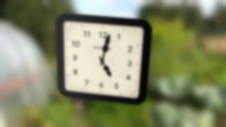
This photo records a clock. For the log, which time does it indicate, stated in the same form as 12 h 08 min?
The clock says 5 h 02 min
